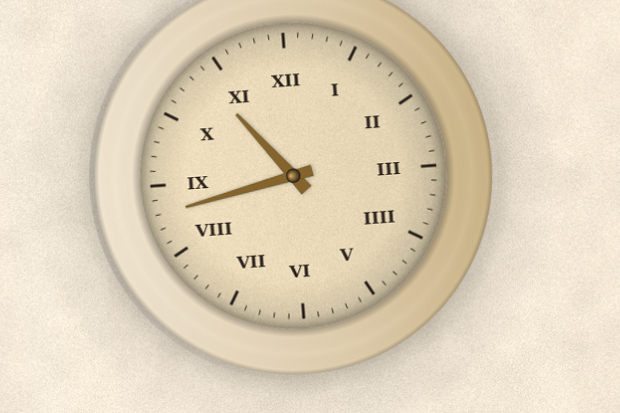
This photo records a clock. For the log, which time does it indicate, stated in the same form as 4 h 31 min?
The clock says 10 h 43 min
